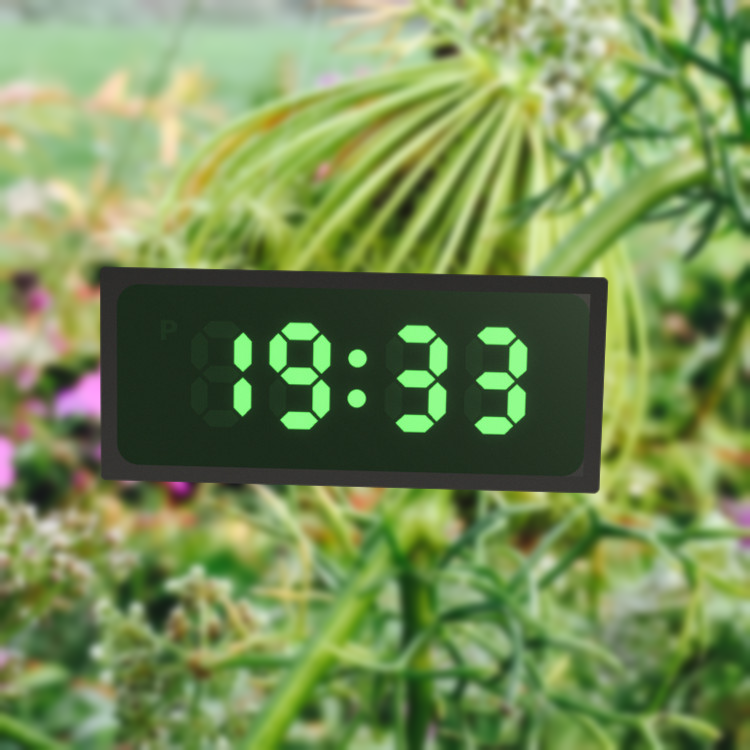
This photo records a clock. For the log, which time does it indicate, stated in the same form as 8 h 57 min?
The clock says 19 h 33 min
